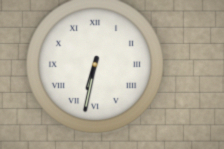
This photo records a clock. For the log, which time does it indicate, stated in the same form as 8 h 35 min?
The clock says 6 h 32 min
